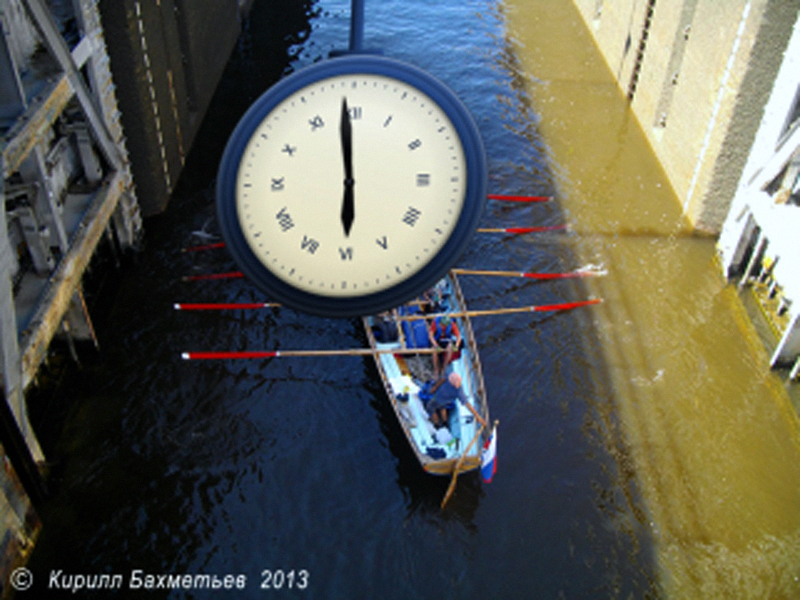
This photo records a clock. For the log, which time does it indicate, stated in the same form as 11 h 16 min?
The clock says 5 h 59 min
